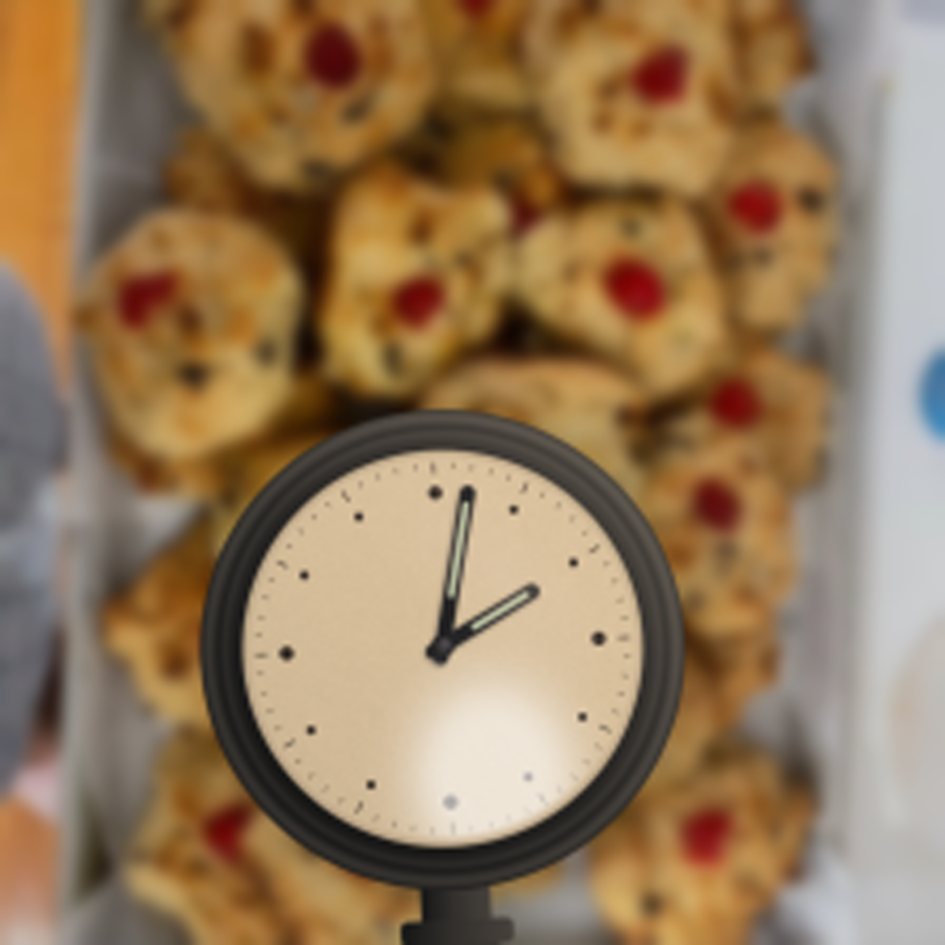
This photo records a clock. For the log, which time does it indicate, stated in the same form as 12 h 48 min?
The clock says 2 h 02 min
